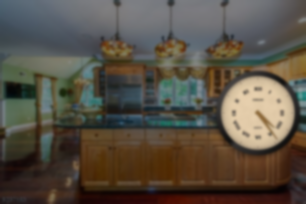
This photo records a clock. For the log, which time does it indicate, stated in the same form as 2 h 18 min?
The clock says 4 h 24 min
